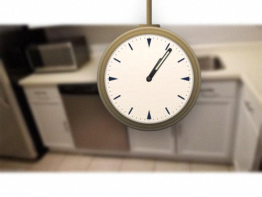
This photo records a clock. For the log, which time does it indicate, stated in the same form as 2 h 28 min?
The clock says 1 h 06 min
